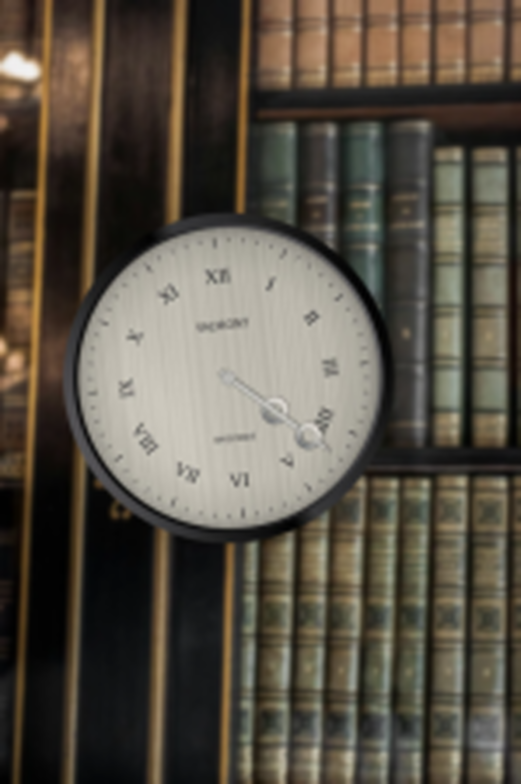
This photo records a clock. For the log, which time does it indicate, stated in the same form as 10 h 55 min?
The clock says 4 h 22 min
